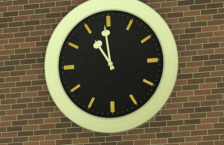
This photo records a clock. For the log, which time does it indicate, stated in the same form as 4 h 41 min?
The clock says 10 h 59 min
